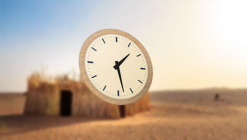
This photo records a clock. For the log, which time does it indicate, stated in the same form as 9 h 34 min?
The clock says 1 h 28 min
